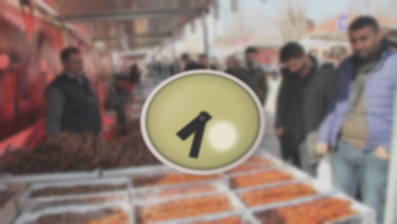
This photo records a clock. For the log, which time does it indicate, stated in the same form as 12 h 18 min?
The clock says 7 h 32 min
